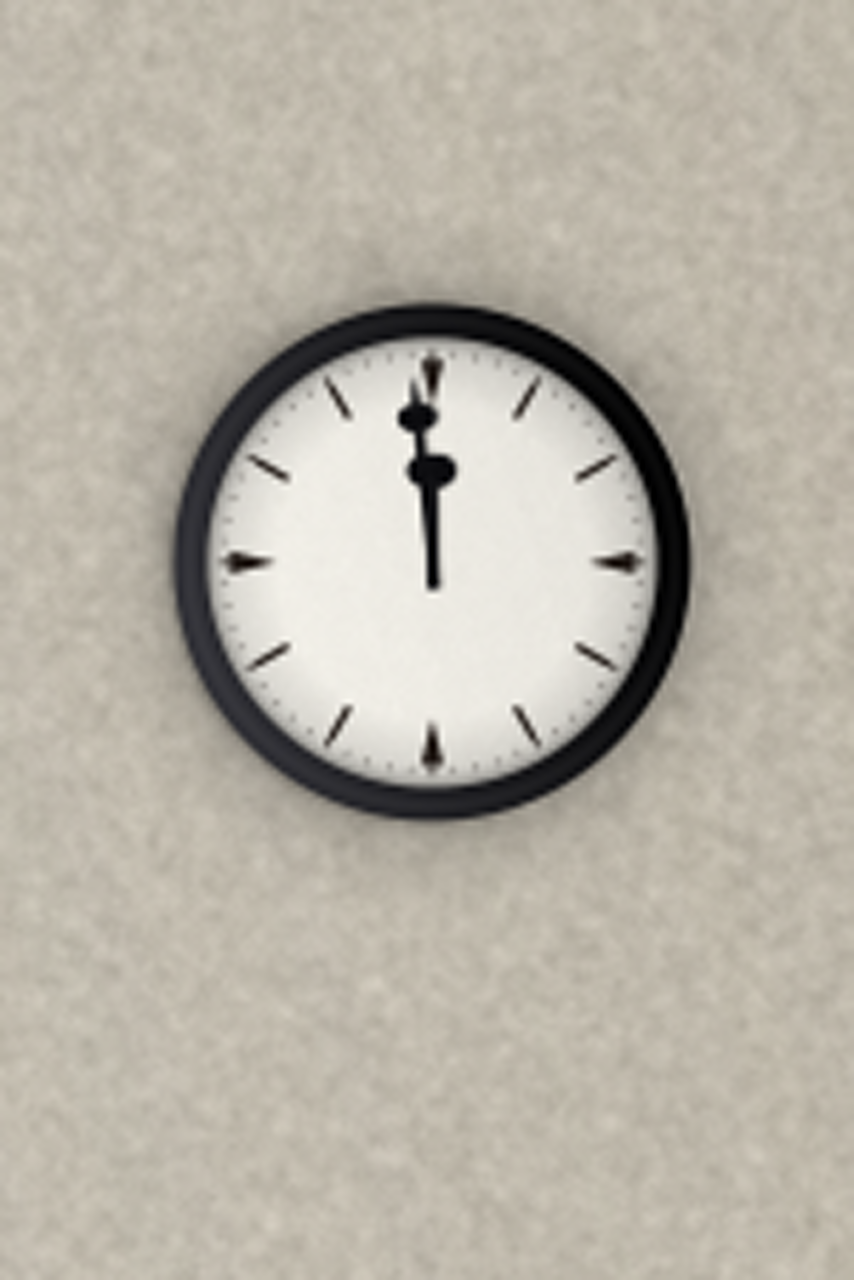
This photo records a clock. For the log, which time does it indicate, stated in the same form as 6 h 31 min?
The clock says 11 h 59 min
